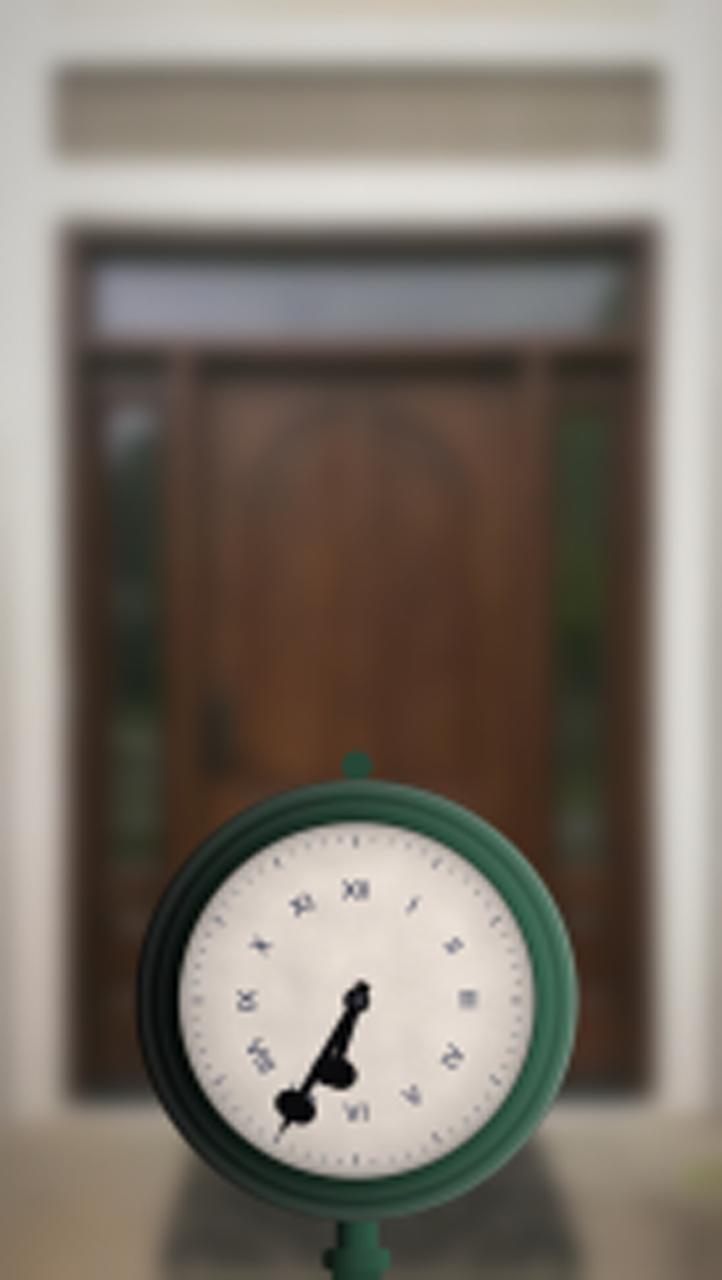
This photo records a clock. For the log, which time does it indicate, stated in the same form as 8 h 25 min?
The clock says 6 h 35 min
